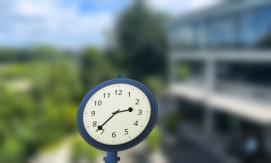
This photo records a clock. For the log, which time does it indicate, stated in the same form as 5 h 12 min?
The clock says 2 h 37 min
